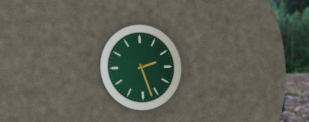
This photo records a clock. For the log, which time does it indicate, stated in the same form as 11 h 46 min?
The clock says 2 h 27 min
